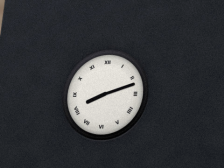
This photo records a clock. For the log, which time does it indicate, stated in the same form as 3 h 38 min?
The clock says 8 h 12 min
